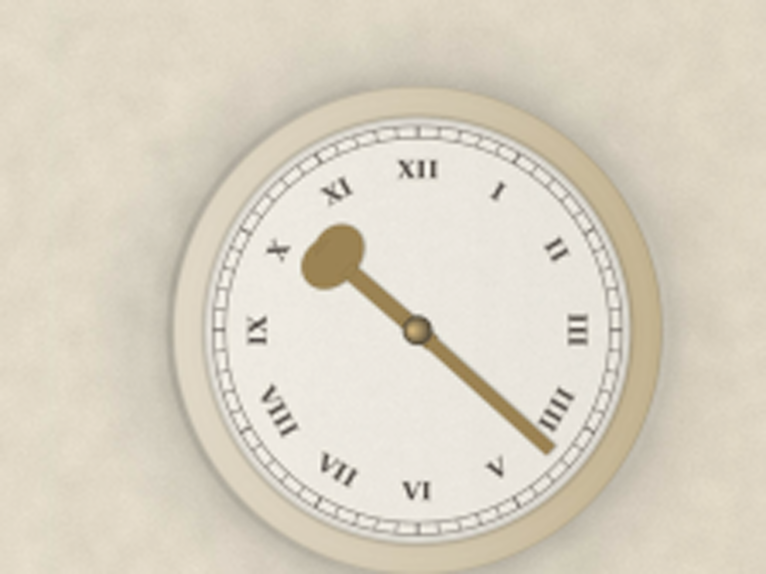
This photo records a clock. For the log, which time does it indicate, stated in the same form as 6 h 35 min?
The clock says 10 h 22 min
